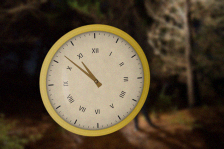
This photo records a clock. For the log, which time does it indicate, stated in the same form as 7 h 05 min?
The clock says 10 h 52 min
